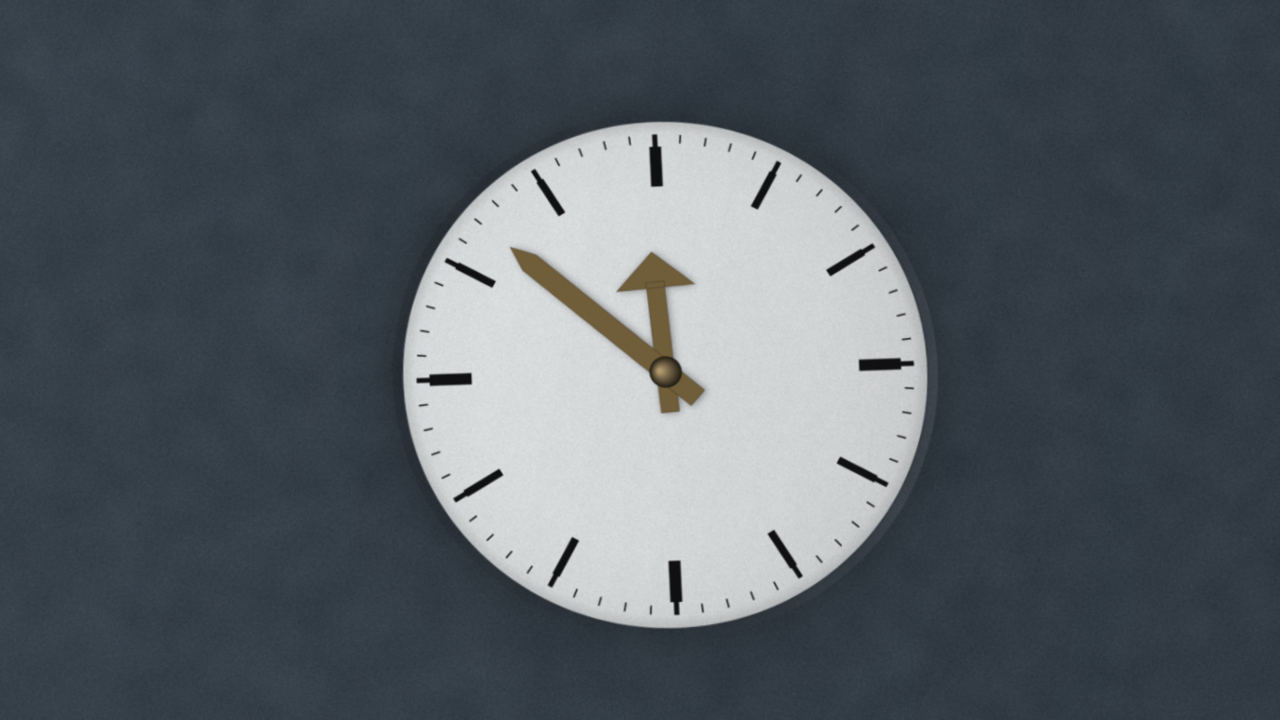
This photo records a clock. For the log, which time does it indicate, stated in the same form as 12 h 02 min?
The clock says 11 h 52 min
